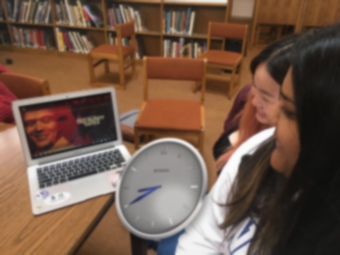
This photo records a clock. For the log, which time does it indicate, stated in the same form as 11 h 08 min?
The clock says 8 h 40 min
